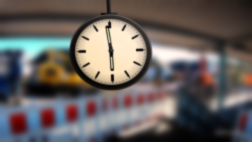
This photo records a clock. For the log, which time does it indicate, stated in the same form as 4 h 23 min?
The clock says 5 h 59 min
